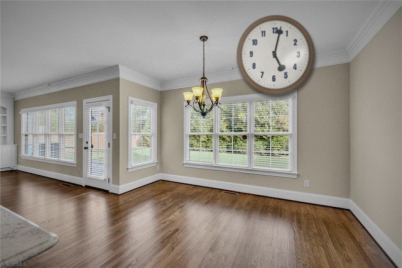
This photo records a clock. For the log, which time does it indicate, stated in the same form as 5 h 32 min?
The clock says 5 h 02 min
